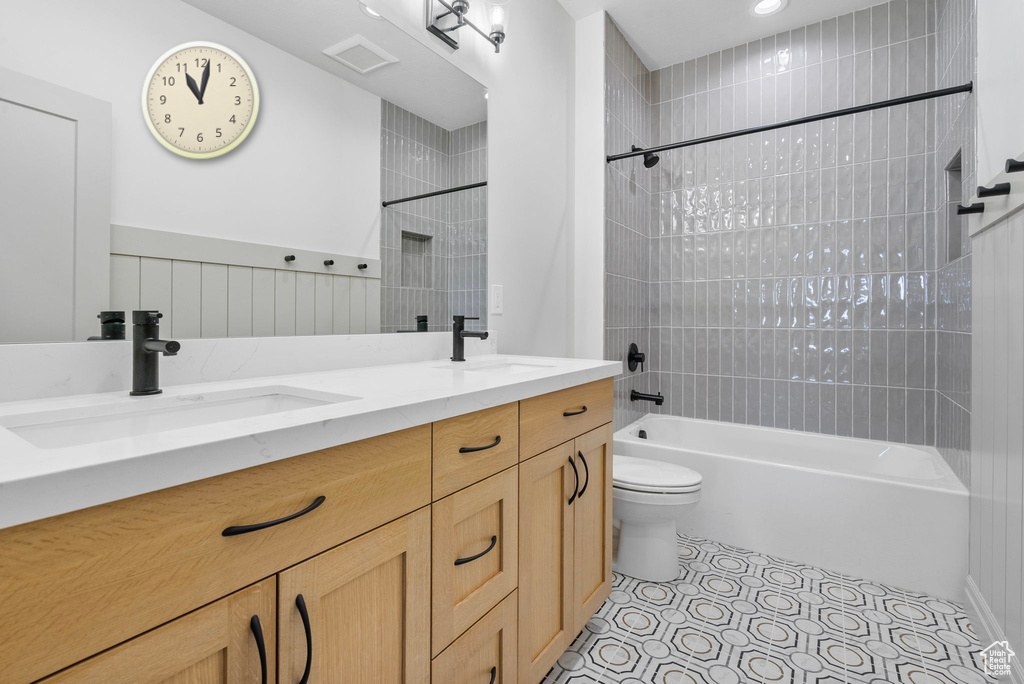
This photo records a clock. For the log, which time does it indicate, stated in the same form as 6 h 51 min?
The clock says 11 h 02 min
